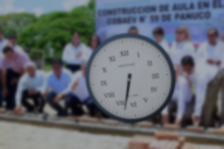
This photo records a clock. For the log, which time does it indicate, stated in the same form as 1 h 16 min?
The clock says 6 h 33 min
